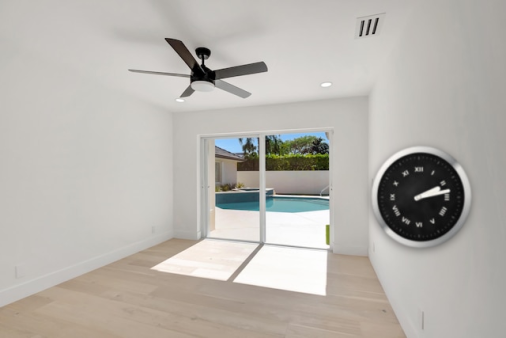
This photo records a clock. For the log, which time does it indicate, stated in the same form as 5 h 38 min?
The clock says 2 h 13 min
